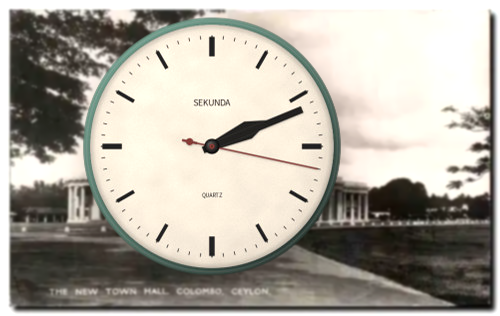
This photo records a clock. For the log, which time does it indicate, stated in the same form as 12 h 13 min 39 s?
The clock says 2 h 11 min 17 s
